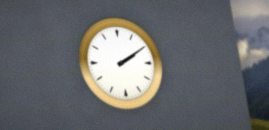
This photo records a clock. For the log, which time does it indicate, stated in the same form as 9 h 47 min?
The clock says 2 h 10 min
